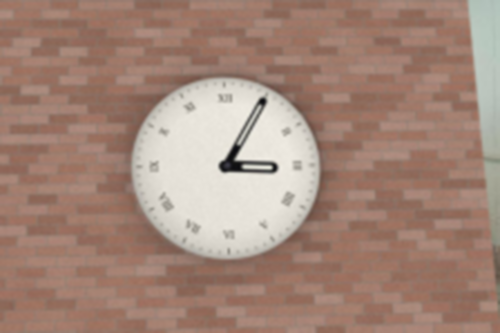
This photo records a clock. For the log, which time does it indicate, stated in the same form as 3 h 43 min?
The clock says 3 h 05 min
